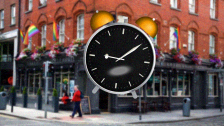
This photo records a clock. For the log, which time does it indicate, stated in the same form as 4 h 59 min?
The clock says 9 h 08 min
